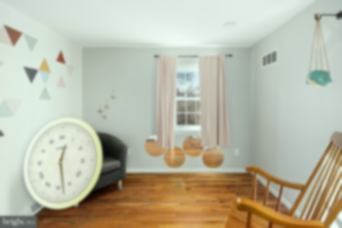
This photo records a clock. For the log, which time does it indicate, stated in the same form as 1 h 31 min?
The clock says 12 h 28 min
